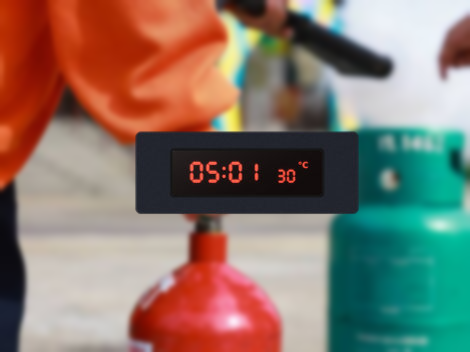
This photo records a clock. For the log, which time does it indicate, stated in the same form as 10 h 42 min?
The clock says 5 h 01 min
